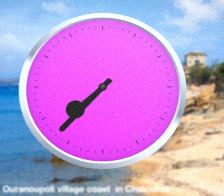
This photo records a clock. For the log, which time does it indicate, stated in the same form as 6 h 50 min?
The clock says 7 h 37 min
